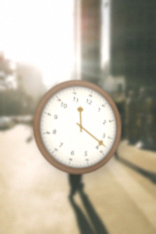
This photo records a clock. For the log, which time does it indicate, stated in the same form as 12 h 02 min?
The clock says 11 h 18 min
